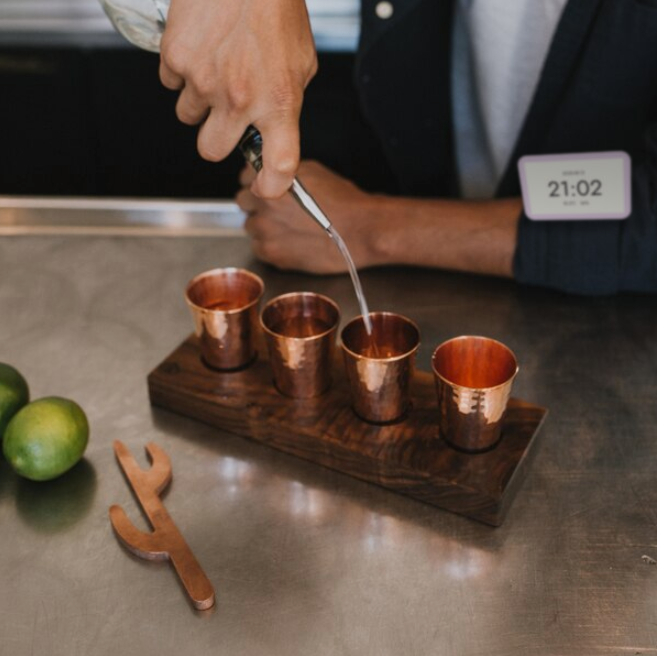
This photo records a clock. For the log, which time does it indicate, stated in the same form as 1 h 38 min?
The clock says 21 h 02 min
